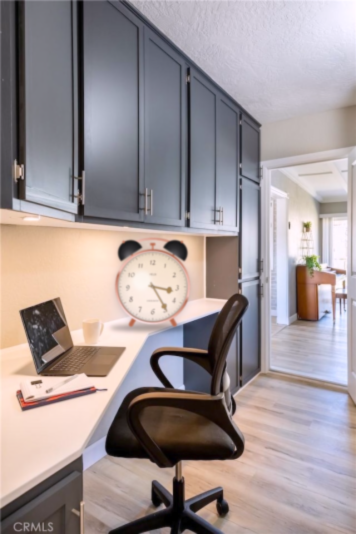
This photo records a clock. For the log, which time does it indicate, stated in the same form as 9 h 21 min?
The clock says 3 h 25 min
